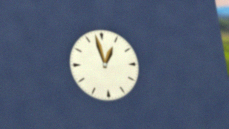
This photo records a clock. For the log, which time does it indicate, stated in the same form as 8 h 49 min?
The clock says 12 h 58 min
